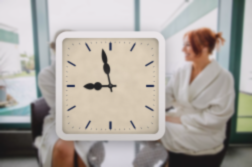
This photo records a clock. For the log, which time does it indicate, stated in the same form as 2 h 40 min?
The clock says 8 h 58 min
